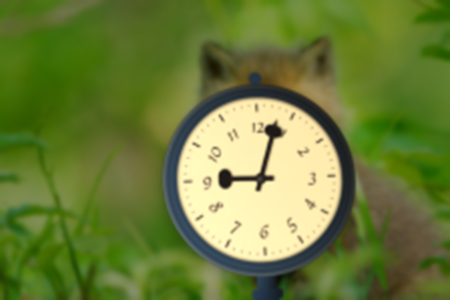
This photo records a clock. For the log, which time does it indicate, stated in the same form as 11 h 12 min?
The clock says 9 h 03 min
